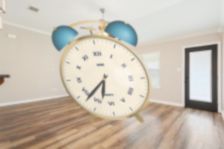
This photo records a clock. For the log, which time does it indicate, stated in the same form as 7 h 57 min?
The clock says 6 h 38 min
